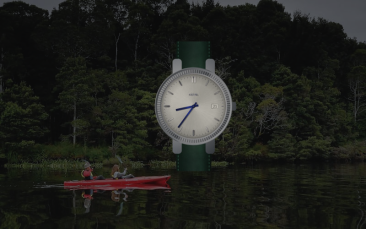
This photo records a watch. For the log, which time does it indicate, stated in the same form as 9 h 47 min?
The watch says 8 h 36 min
